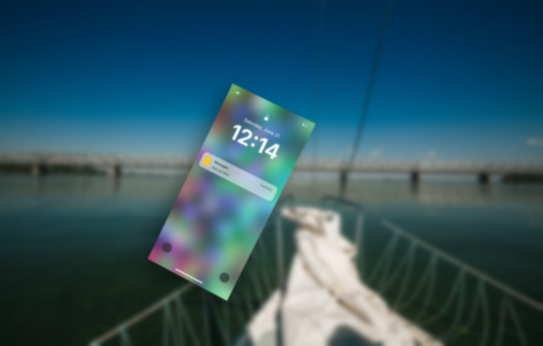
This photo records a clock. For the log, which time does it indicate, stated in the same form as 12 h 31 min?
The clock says 12 h 14 min
